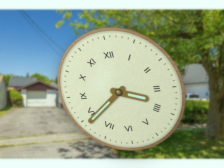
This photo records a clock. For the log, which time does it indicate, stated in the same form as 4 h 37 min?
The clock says 3 h 39 min
